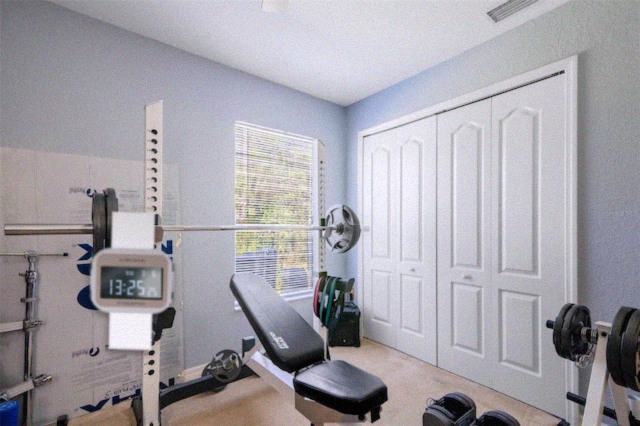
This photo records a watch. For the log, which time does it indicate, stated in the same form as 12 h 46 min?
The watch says 13 h 25 min
